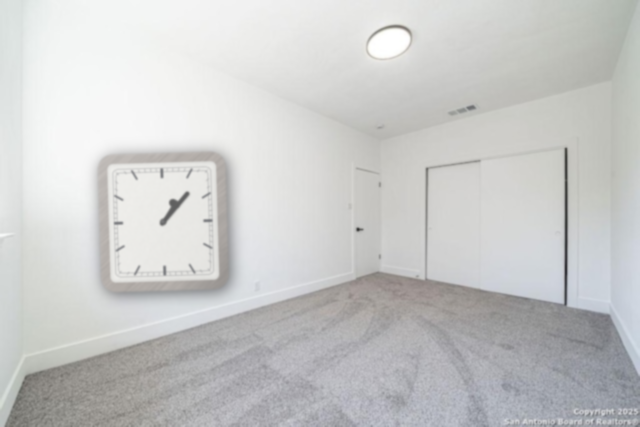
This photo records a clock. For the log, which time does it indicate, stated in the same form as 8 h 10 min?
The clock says 1 h 07 min
